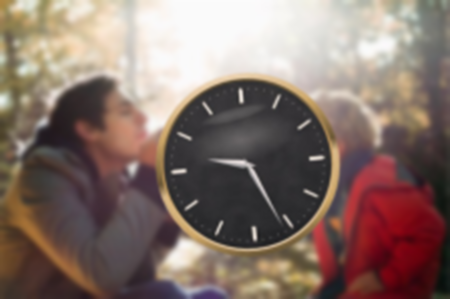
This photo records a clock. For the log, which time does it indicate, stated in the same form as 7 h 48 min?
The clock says 9 h 26 min
